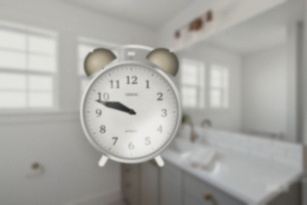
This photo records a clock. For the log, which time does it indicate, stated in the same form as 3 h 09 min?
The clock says 9 h 48 min
